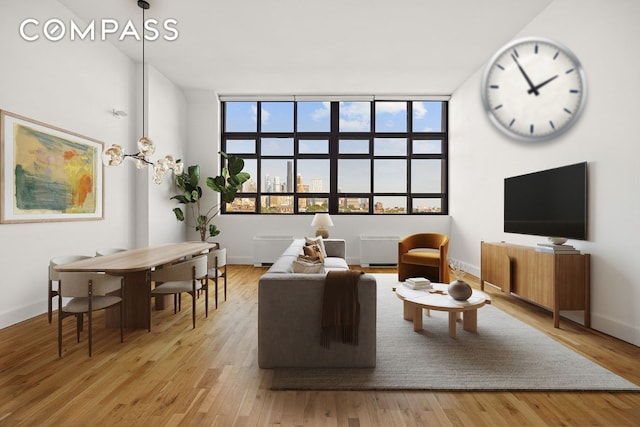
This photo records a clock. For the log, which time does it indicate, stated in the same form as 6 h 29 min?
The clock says 1 h 54 min
